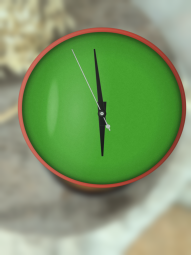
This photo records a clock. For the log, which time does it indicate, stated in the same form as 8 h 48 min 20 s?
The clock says 5 h 58 min 56 s
